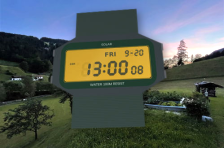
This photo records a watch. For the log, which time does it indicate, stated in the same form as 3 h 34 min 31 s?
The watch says 13 h 00 min 08 s
